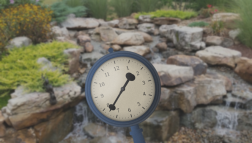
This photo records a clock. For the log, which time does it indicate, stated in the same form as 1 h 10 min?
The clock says 1 h 38 min
